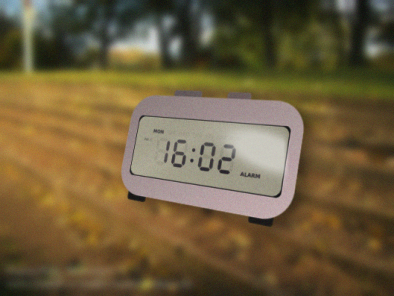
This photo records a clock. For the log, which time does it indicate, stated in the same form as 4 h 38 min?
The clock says 16 h 02 min
